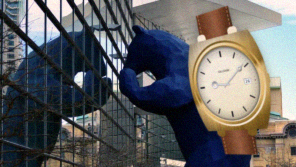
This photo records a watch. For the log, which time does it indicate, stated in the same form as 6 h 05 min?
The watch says 9 h 09 min
